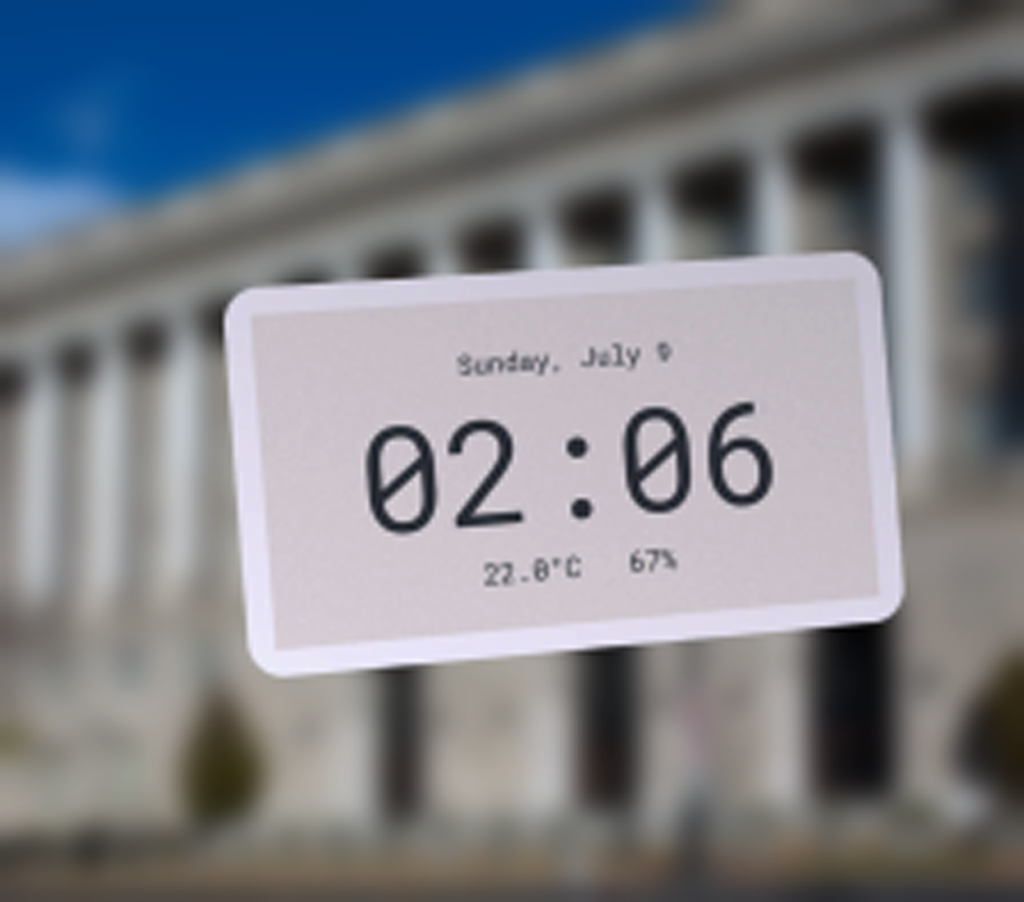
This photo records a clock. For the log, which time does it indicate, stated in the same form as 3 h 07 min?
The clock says 2 h 06 min
